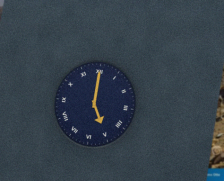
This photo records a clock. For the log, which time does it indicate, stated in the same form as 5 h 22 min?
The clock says 5 h 00 min
